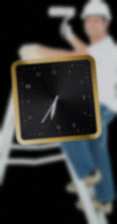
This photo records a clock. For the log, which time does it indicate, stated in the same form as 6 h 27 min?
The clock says 6 h 36 min
